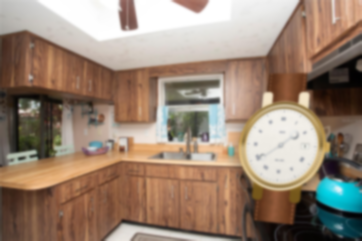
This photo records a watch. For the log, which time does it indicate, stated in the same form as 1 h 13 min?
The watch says 1 h 39 min
